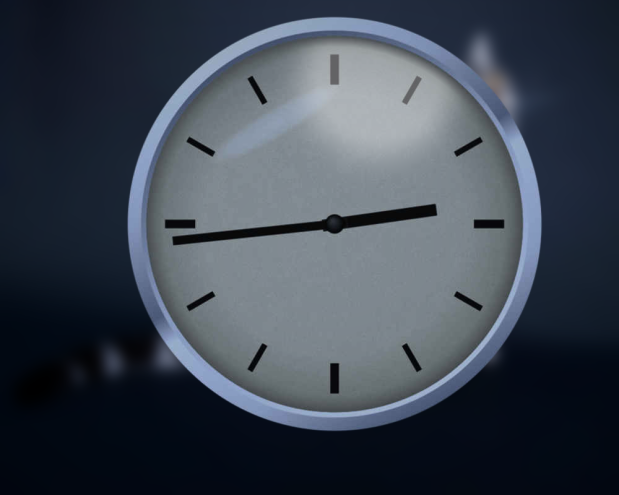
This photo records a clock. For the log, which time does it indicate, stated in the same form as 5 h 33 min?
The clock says 2 h 44 min
